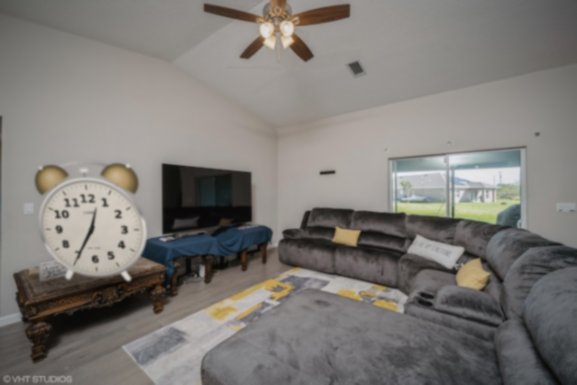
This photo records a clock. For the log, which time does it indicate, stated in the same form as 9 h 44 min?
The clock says 12 h 35 min
